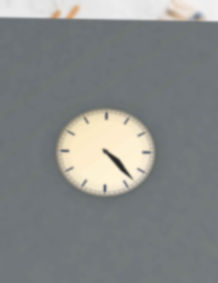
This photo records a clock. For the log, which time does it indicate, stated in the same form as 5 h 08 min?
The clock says 4 h 23 min
